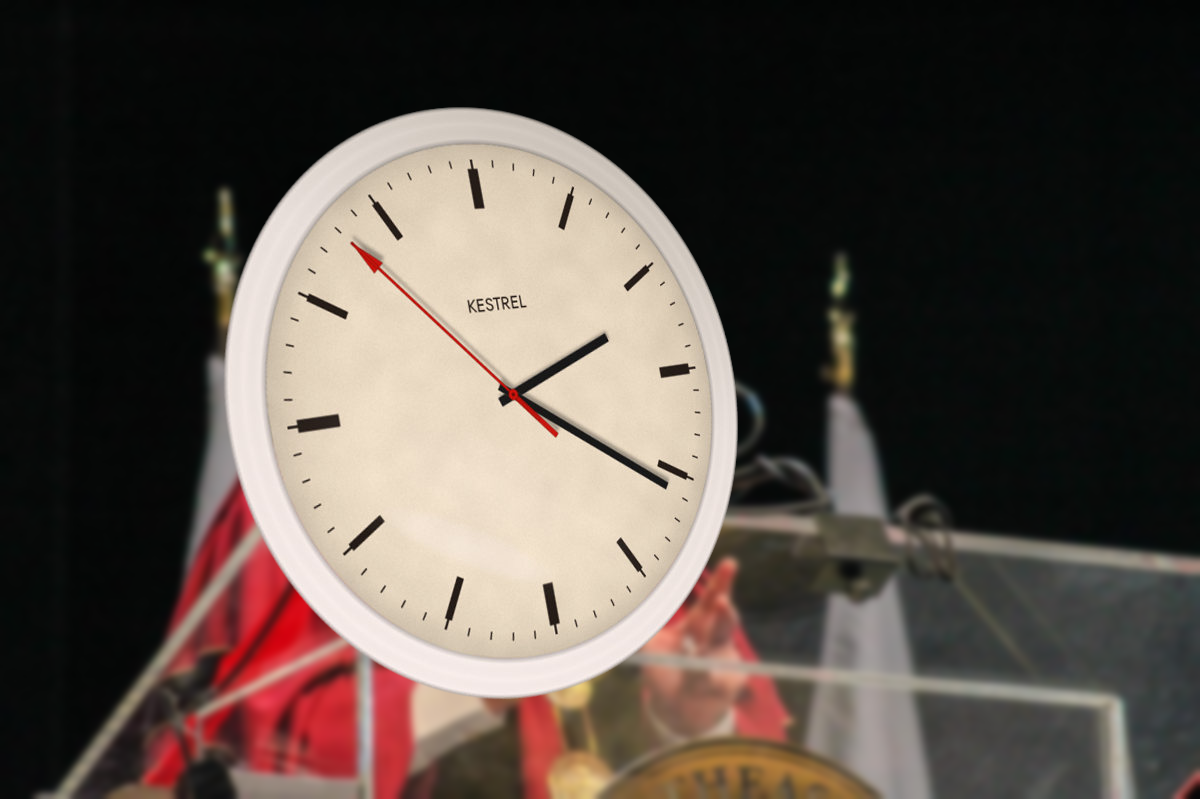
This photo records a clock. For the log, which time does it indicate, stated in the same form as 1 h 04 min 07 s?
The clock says 2 h 20 min 53 s
